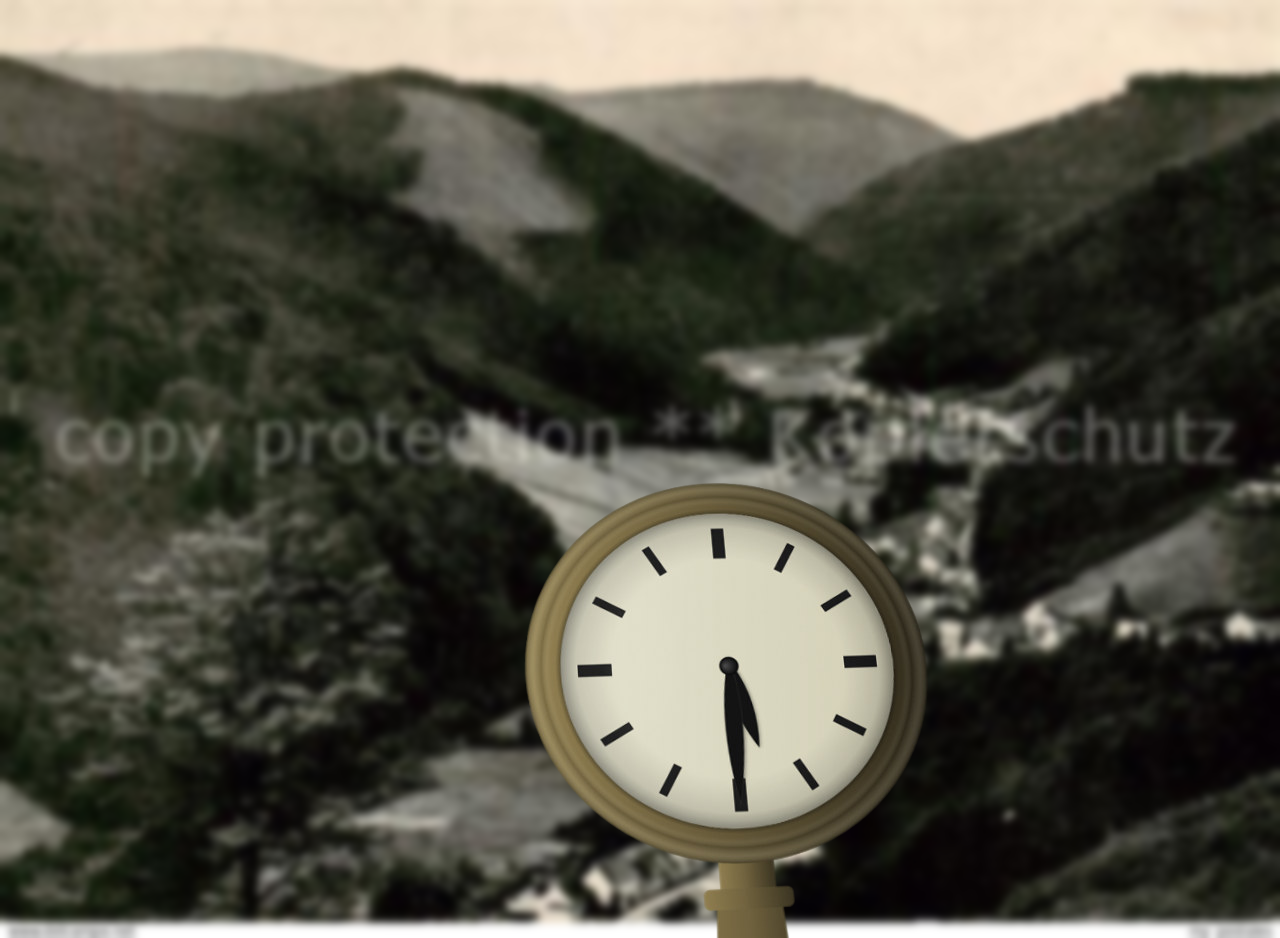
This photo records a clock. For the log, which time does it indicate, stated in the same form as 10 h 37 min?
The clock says 5 h 30 min
